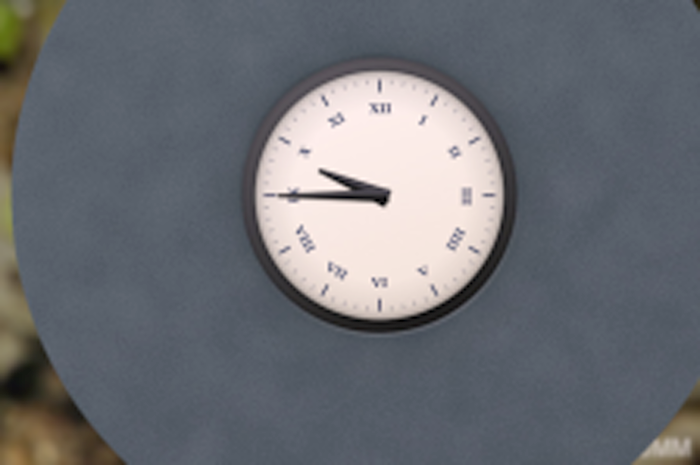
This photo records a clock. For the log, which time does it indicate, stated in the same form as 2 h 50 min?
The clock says 9 h 45 min
